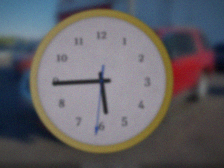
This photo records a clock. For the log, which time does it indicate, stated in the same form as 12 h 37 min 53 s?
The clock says 5 h 44 min 31 s
